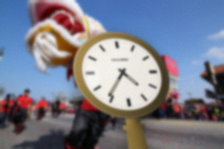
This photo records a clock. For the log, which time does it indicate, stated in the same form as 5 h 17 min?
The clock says 4 h 36 min
